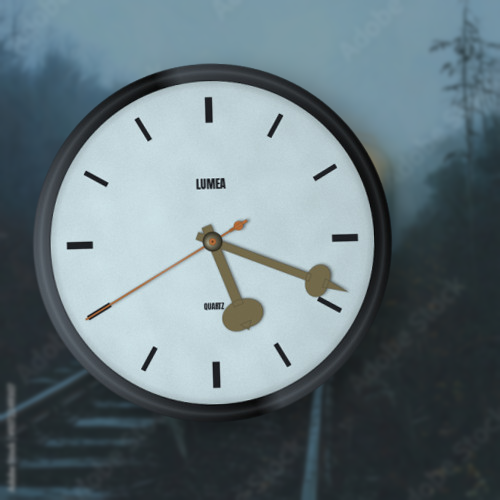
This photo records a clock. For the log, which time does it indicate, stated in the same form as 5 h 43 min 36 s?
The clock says 5 h 18 min 40 s
